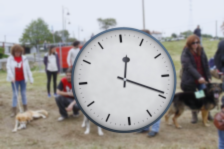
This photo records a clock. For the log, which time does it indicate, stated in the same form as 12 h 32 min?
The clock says 12 h 19 min
